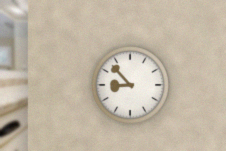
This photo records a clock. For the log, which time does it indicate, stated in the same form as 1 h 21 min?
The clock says 8 h 53 min
